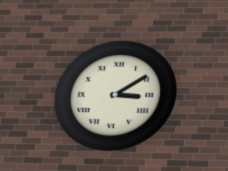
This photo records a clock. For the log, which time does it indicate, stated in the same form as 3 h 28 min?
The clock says 3 h 09 min
